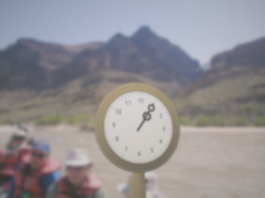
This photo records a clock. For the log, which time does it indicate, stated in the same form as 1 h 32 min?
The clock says 1 h 05 min
